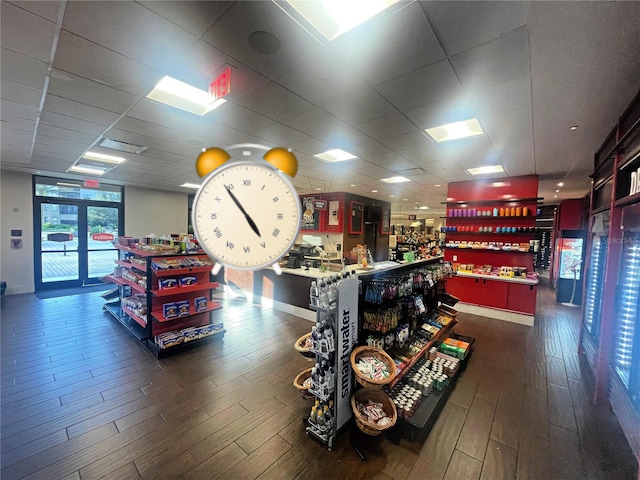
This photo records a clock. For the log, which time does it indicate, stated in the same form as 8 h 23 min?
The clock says 4 h 54 min
